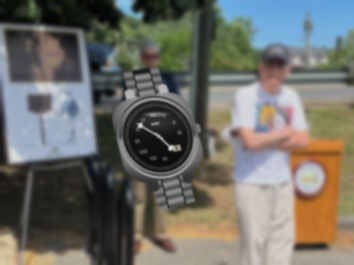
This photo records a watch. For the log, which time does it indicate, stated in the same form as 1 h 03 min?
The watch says 4 h 52 min
